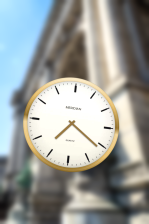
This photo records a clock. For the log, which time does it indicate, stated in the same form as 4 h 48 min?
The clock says 7 h 21 min
